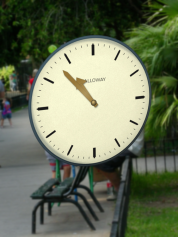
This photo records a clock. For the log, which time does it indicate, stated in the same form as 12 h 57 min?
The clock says 10 h 53 min
